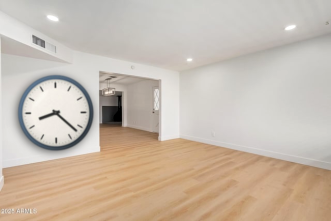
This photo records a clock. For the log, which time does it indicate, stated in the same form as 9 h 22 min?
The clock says 8 h 22 min
